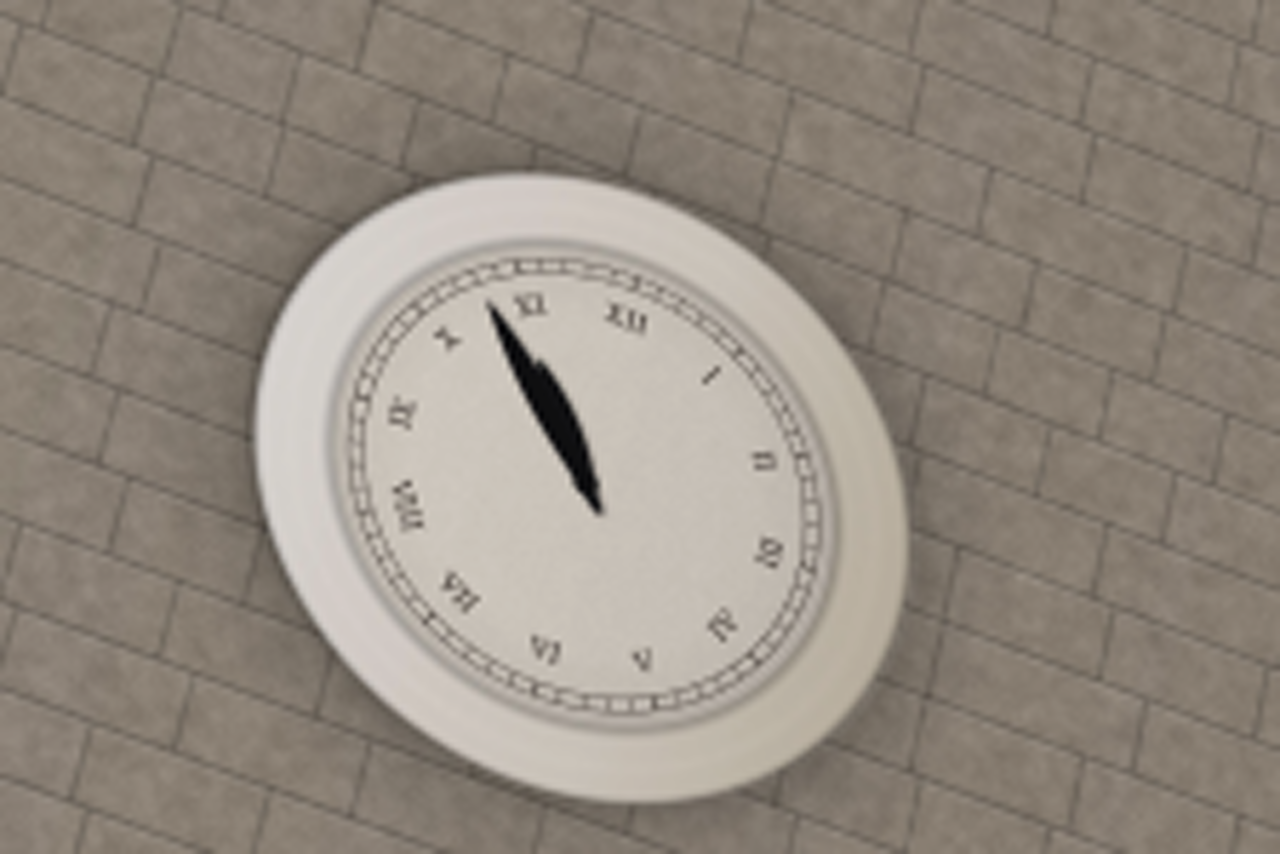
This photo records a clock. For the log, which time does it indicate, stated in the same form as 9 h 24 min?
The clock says 10 h 53 min
